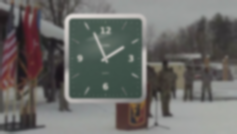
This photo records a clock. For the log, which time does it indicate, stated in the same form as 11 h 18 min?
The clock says 1 h 56 min
